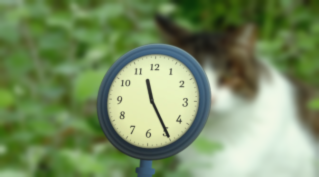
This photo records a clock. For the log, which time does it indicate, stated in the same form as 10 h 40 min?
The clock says 11 h 25 min
